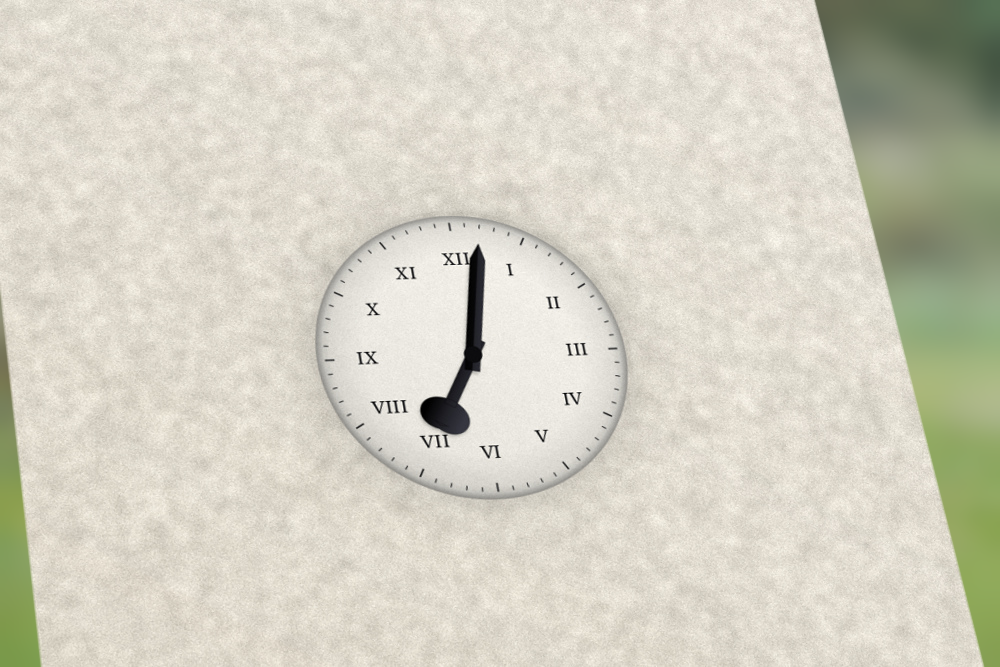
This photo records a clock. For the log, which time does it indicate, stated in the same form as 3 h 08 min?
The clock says 7 h 02 min
